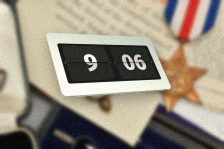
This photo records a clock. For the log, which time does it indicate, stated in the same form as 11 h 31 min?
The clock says 9 h 06 min
